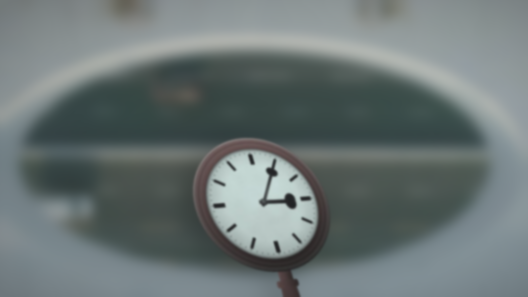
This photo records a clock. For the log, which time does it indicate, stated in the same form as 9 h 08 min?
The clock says 3 h 05 min
